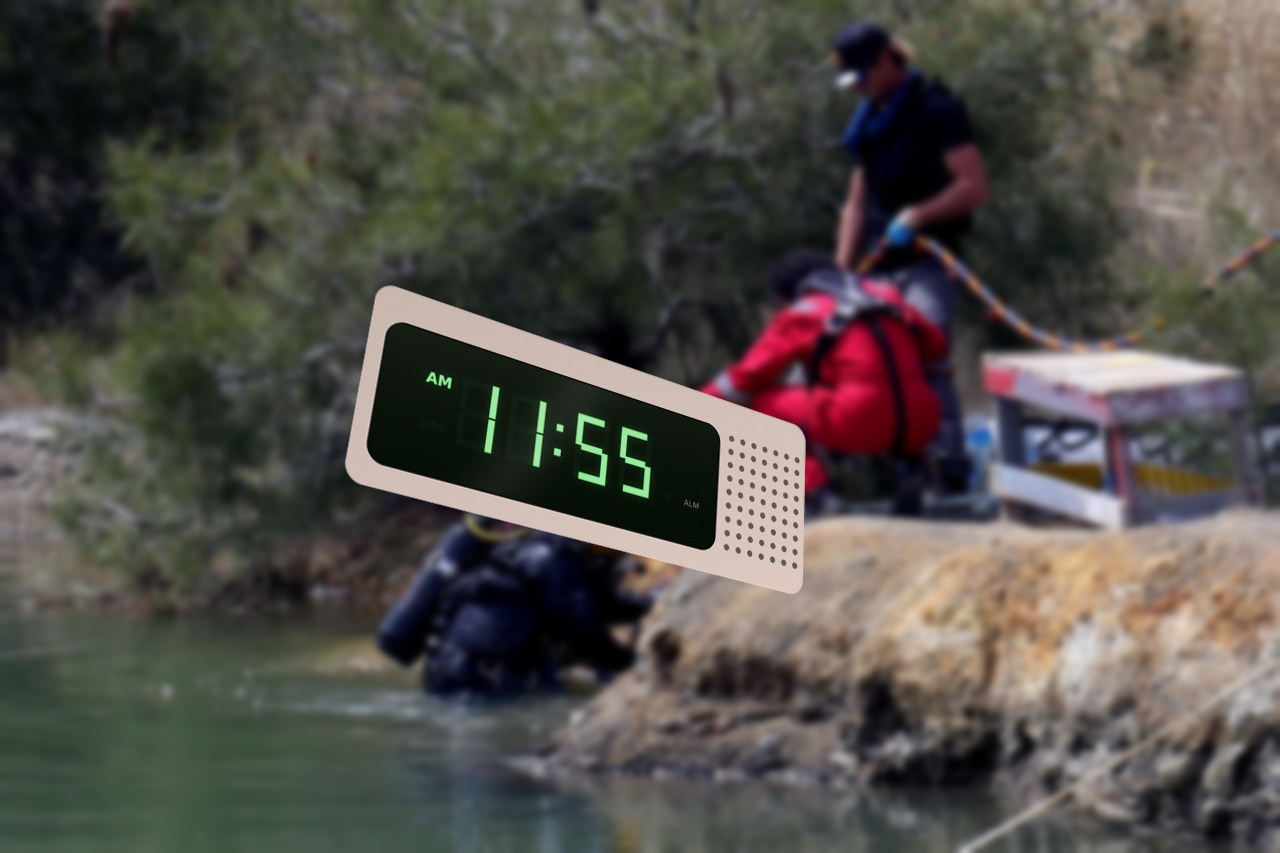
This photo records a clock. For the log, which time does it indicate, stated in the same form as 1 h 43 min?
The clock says 11 h 55 min
